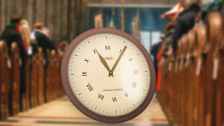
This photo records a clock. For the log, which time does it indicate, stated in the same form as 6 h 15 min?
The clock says 11 h 06 min
